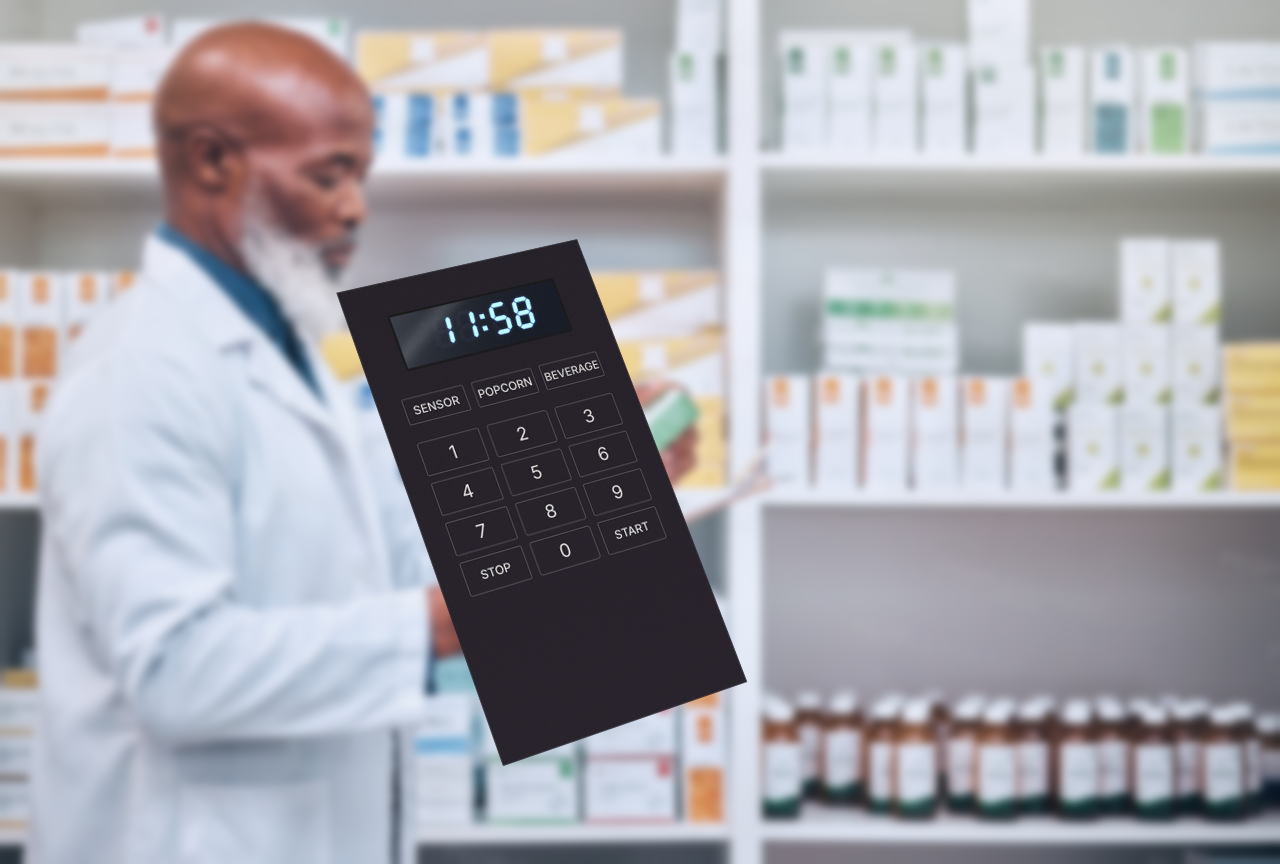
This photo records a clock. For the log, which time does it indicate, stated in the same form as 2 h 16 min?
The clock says 11 h 58 min
